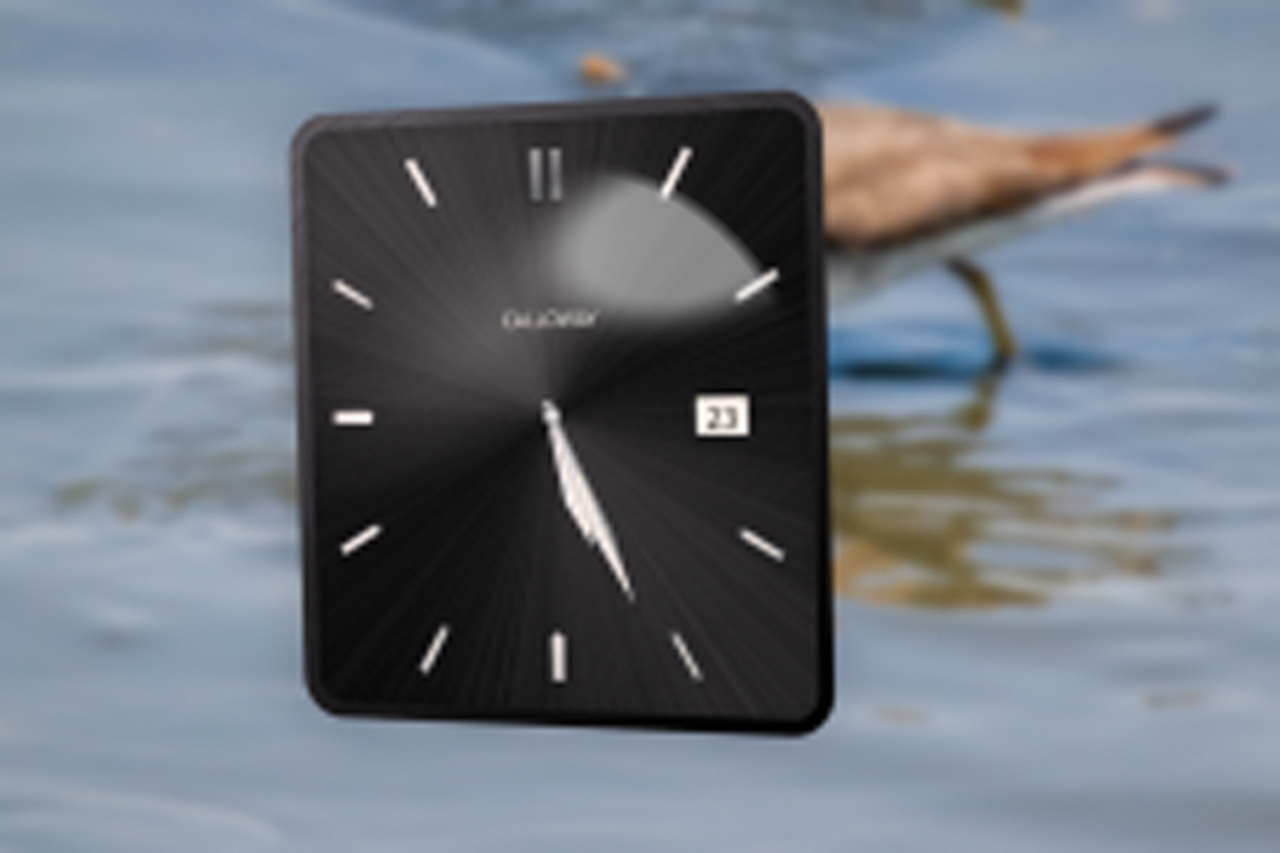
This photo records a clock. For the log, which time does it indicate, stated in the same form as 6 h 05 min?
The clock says 5 h 26 min
